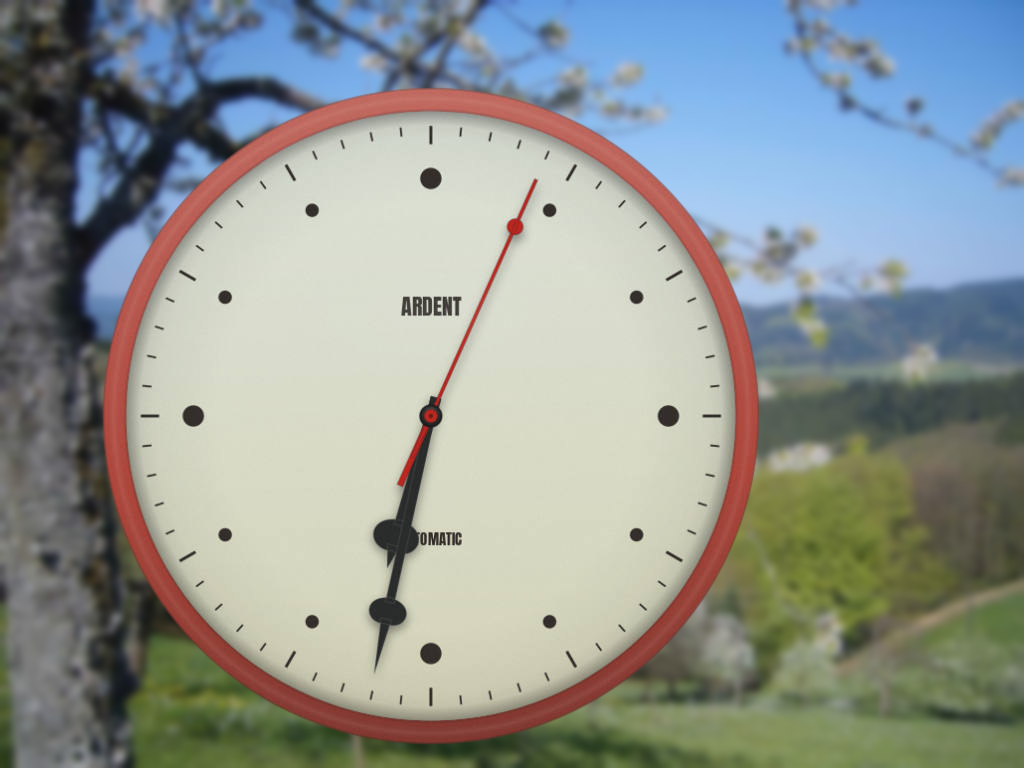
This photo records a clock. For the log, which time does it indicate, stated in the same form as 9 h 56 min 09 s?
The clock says 6 h 32 min 04 s
